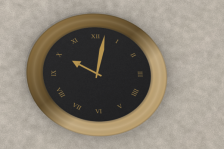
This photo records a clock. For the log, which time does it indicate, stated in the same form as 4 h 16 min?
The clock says 10 h 02 min
